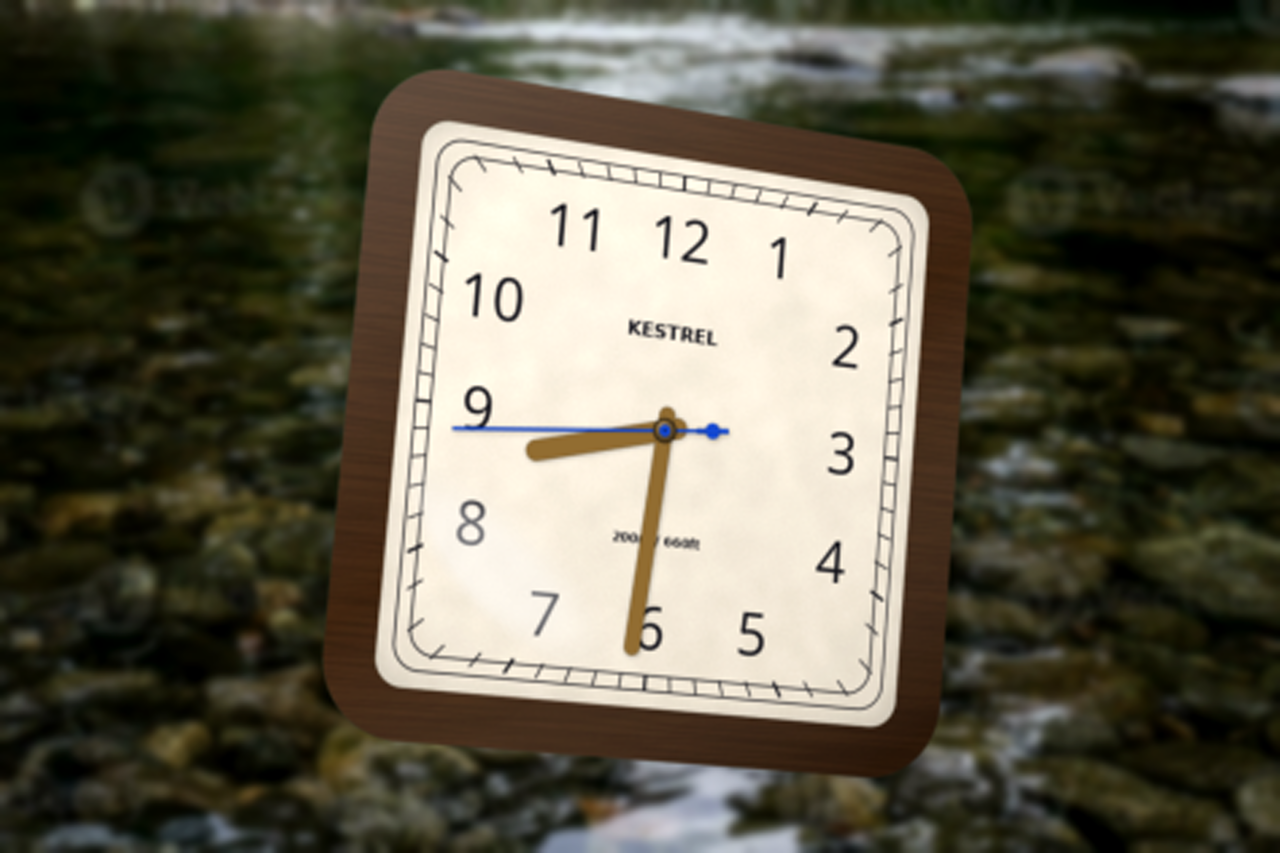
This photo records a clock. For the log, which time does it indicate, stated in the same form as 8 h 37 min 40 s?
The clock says 8 h 30 min 44 s
